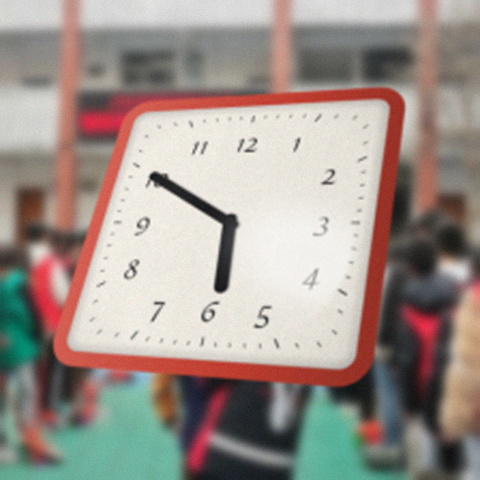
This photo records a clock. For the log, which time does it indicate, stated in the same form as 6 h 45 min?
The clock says 5 h 50 min
